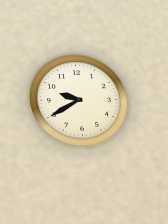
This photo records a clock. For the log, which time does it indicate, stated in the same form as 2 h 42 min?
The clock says 9 h 40 min
